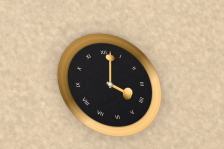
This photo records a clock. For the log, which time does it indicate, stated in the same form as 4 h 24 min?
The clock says 4 h 02 min
